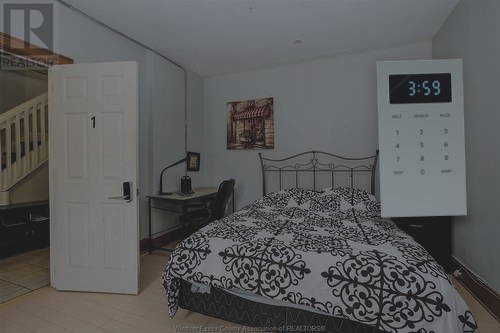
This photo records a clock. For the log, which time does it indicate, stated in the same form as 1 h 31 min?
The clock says 3 h 59 min
